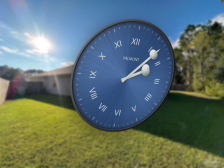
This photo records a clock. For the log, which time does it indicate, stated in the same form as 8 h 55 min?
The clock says 2 h 07 min
